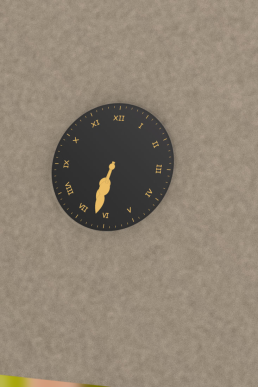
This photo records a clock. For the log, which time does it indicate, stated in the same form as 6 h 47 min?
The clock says 6 h 32 min
